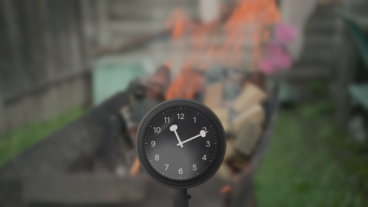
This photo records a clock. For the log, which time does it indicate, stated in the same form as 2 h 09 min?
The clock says 11 h 11 min
